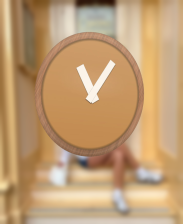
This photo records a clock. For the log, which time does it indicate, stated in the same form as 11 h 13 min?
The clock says 11 h 06 min
